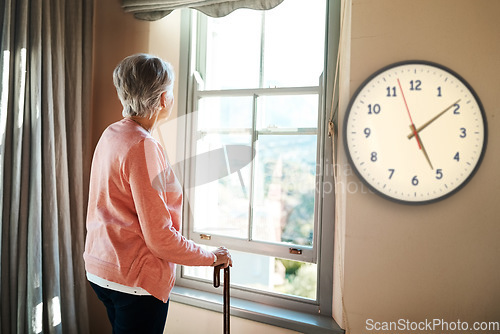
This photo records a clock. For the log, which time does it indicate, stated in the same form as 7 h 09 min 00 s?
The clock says 5 h 08 min 57 s
